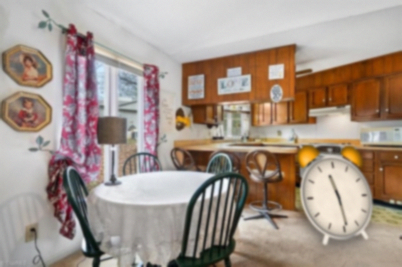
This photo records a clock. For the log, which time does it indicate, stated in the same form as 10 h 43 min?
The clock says 11 h 29 min
